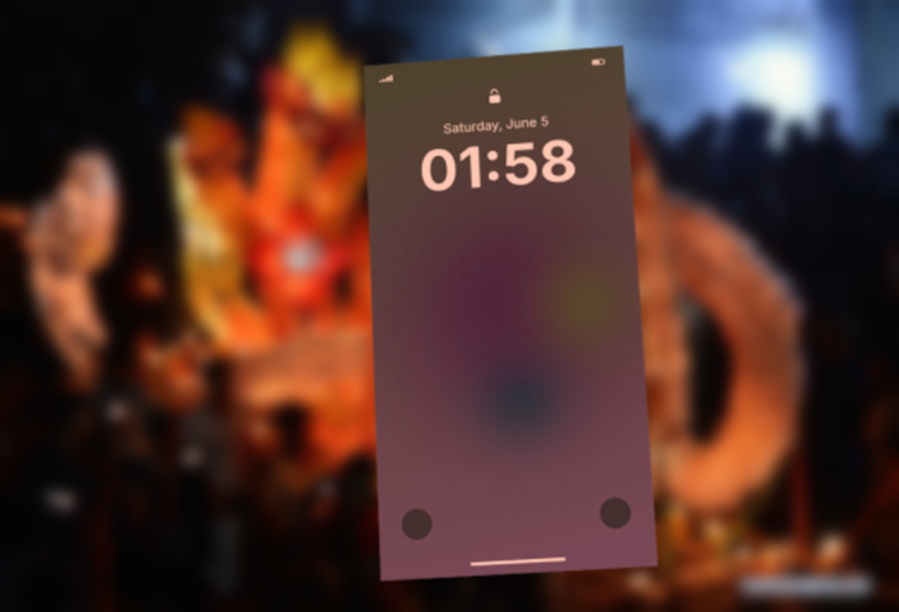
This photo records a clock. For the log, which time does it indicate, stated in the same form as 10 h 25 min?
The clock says 1 h 58 min
